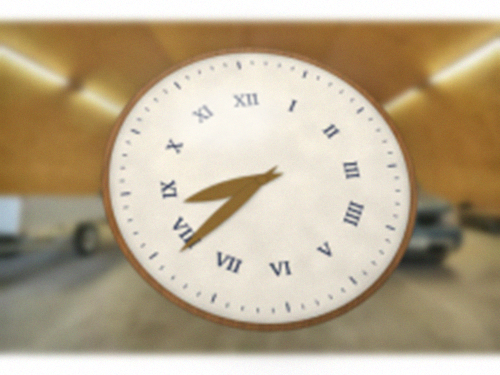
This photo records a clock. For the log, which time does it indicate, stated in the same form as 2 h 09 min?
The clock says 8 h 39 min
